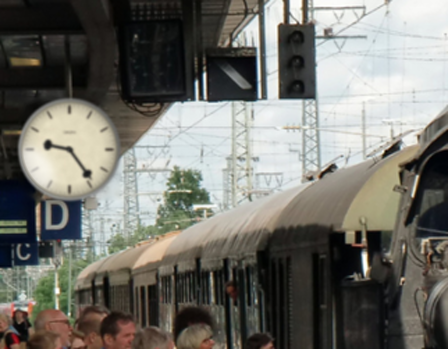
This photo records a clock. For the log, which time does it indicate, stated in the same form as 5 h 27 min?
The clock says 9 h 24 min
